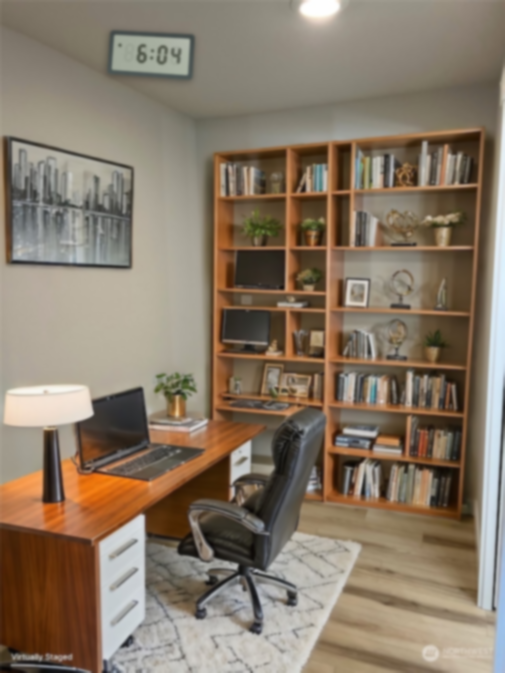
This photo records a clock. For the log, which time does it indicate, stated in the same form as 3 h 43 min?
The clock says 6 h 04 min
